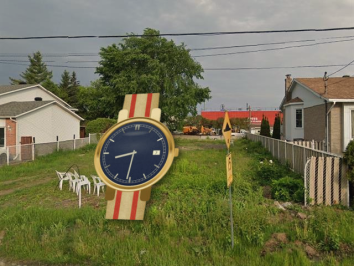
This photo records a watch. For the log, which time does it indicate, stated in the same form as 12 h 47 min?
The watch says 8 h 31 min
